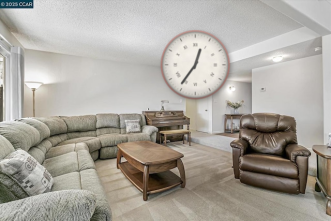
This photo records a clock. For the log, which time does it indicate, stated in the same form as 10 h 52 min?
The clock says 12 h 36 min
